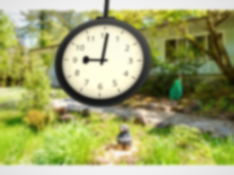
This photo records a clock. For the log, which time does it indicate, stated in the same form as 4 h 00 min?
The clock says 9 h 01 min
